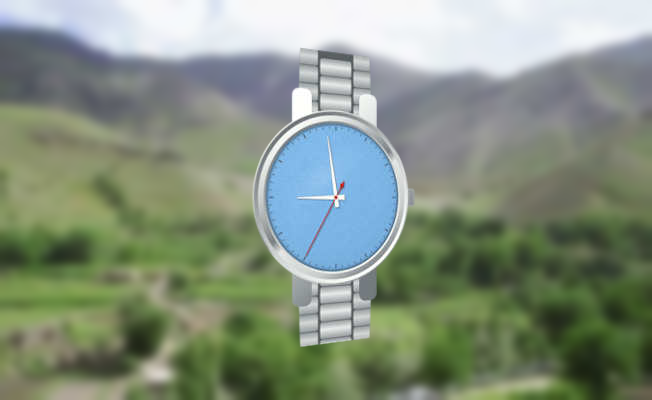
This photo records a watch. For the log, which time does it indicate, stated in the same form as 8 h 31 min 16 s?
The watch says 8 h 58 min 35 s
